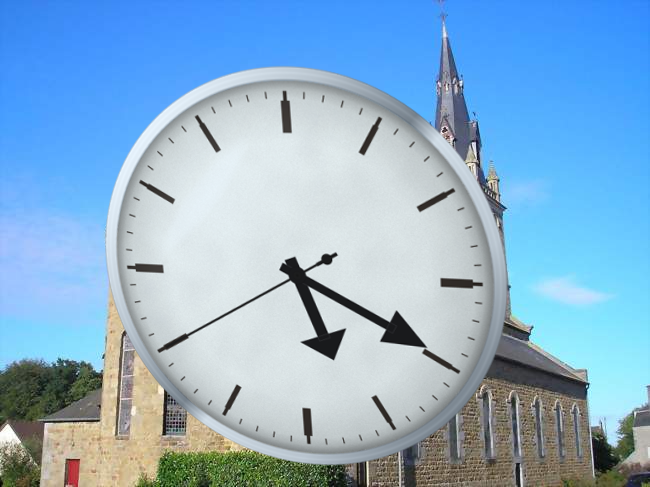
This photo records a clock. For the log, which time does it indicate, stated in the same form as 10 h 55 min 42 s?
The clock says 5 h 19 min 40 s
